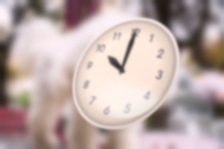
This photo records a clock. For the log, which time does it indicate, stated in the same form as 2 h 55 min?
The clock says 10 h 00 min
